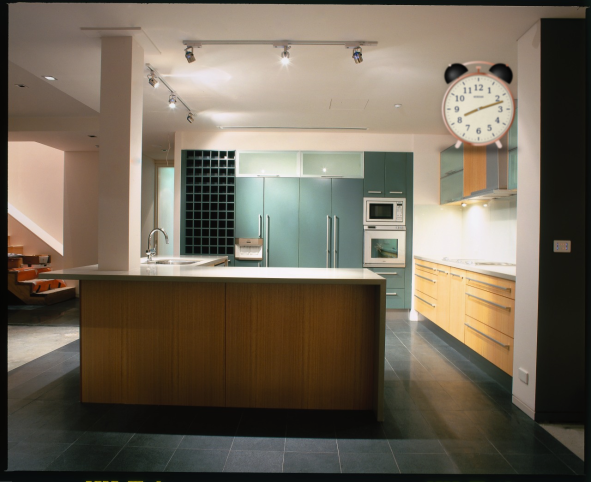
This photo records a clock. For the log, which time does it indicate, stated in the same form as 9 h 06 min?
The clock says 8 h 12 min
